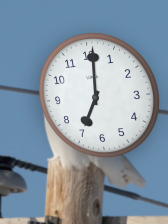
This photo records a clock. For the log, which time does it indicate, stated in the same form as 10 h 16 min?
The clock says 7 h 01 min
